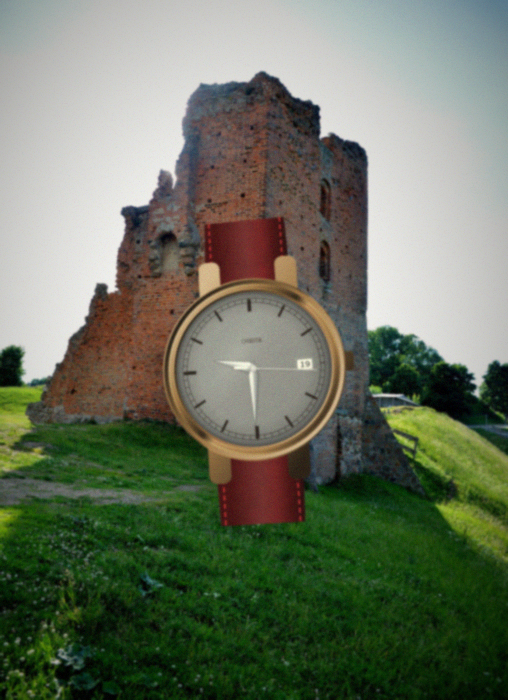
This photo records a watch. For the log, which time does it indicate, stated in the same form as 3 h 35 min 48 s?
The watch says 9 h 30 min 16 s
